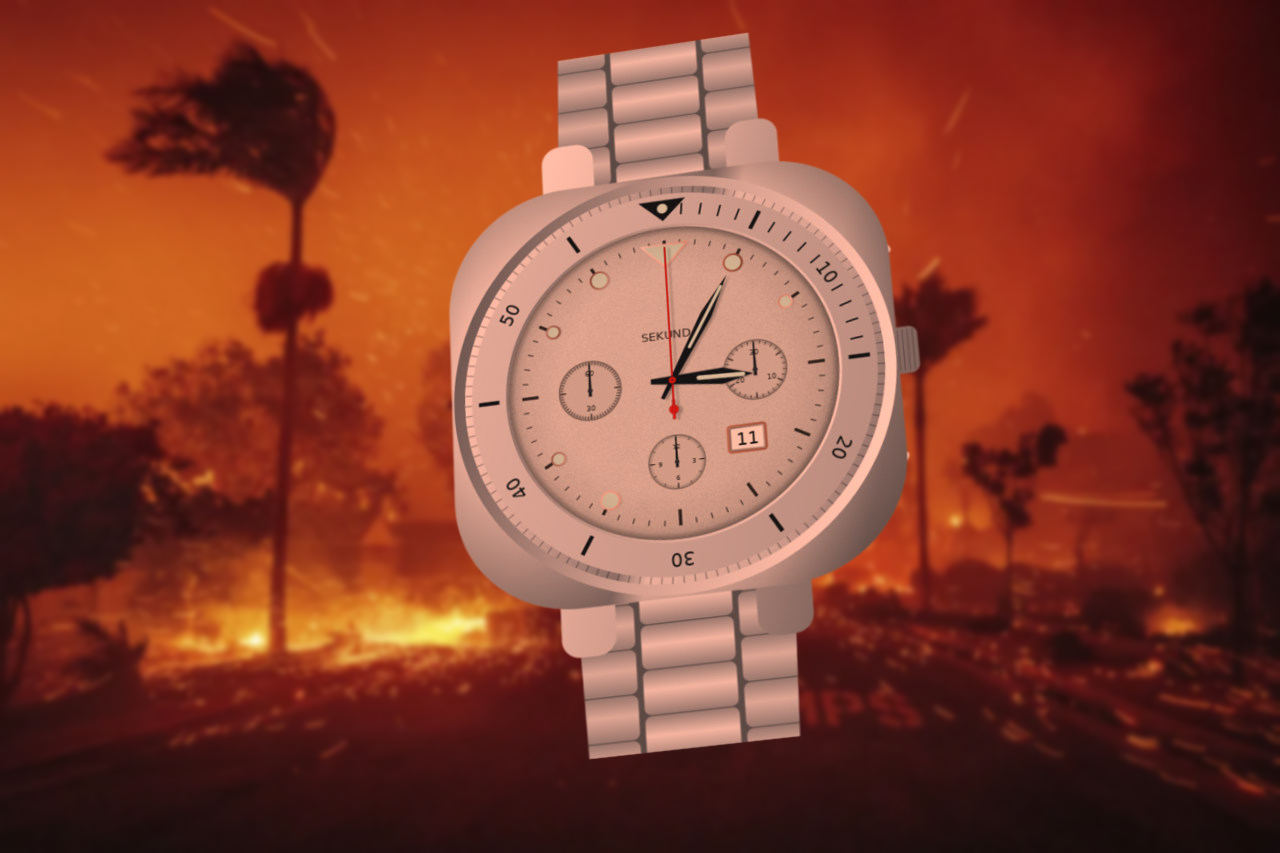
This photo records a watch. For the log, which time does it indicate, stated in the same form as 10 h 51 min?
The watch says 3 h 05 min
